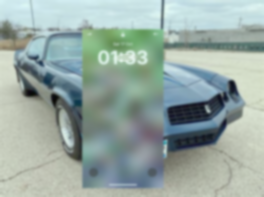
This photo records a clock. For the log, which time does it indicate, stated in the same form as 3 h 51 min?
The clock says 1 h 33 min
